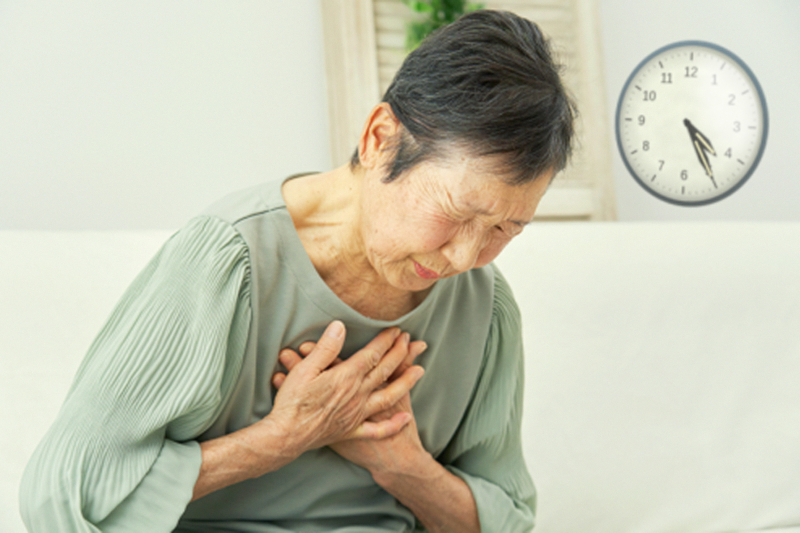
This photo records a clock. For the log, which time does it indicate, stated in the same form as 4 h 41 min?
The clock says 4 h 25 min
